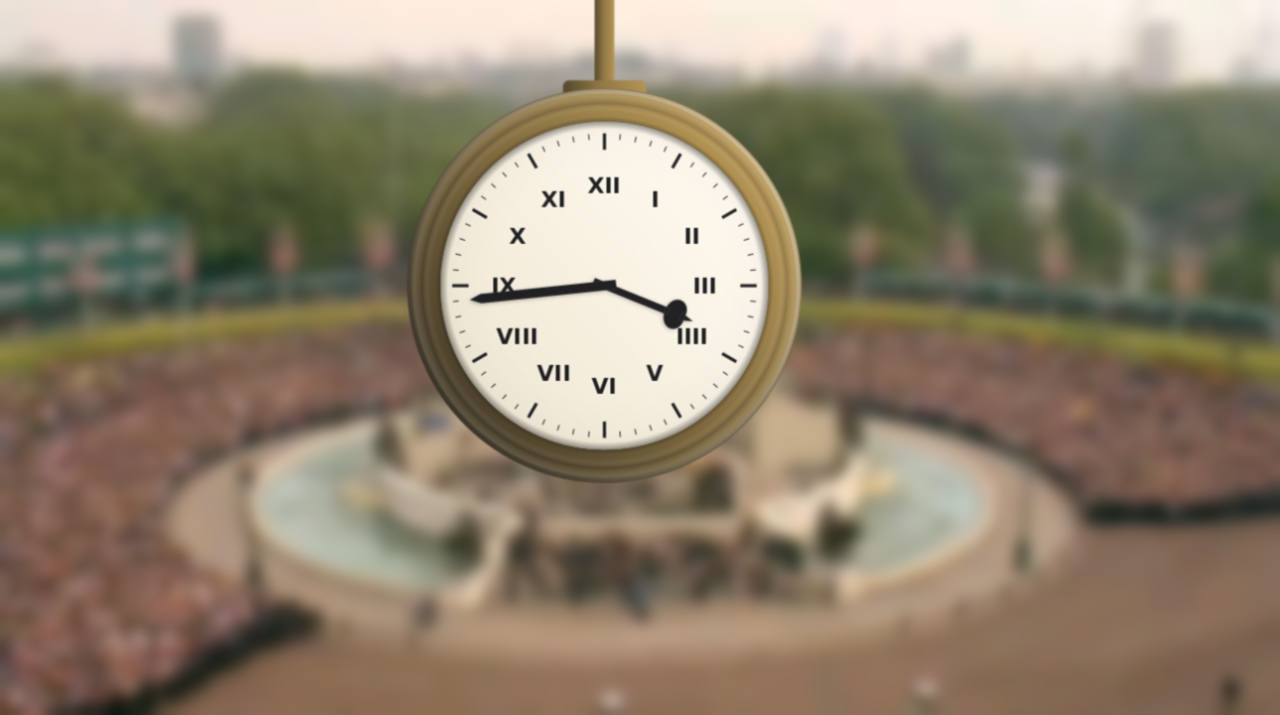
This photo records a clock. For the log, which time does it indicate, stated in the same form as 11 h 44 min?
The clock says 3 h 44 min
